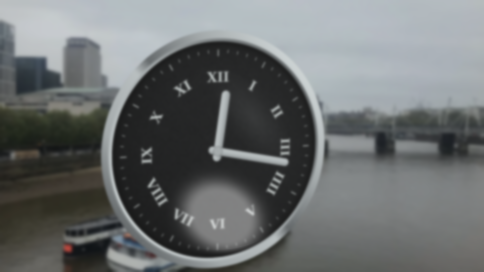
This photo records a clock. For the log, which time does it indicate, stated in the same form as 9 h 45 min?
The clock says 12 h 17 min
